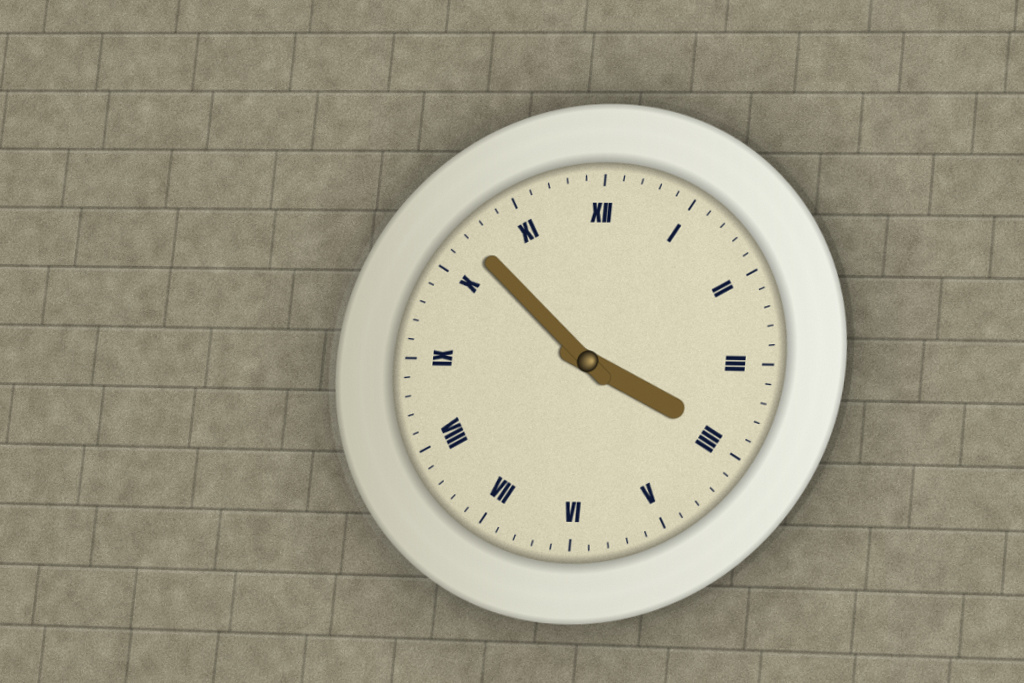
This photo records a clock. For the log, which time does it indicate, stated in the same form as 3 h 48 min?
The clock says 3 h 52 min
